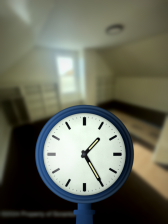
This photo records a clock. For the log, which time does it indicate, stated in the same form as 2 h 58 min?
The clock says 1 h 25 min
